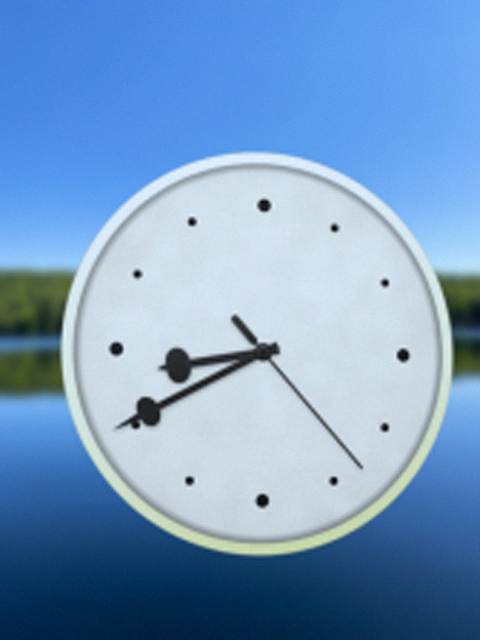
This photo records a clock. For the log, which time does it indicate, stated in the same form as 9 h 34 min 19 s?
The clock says 8 h 40 min 23 s
